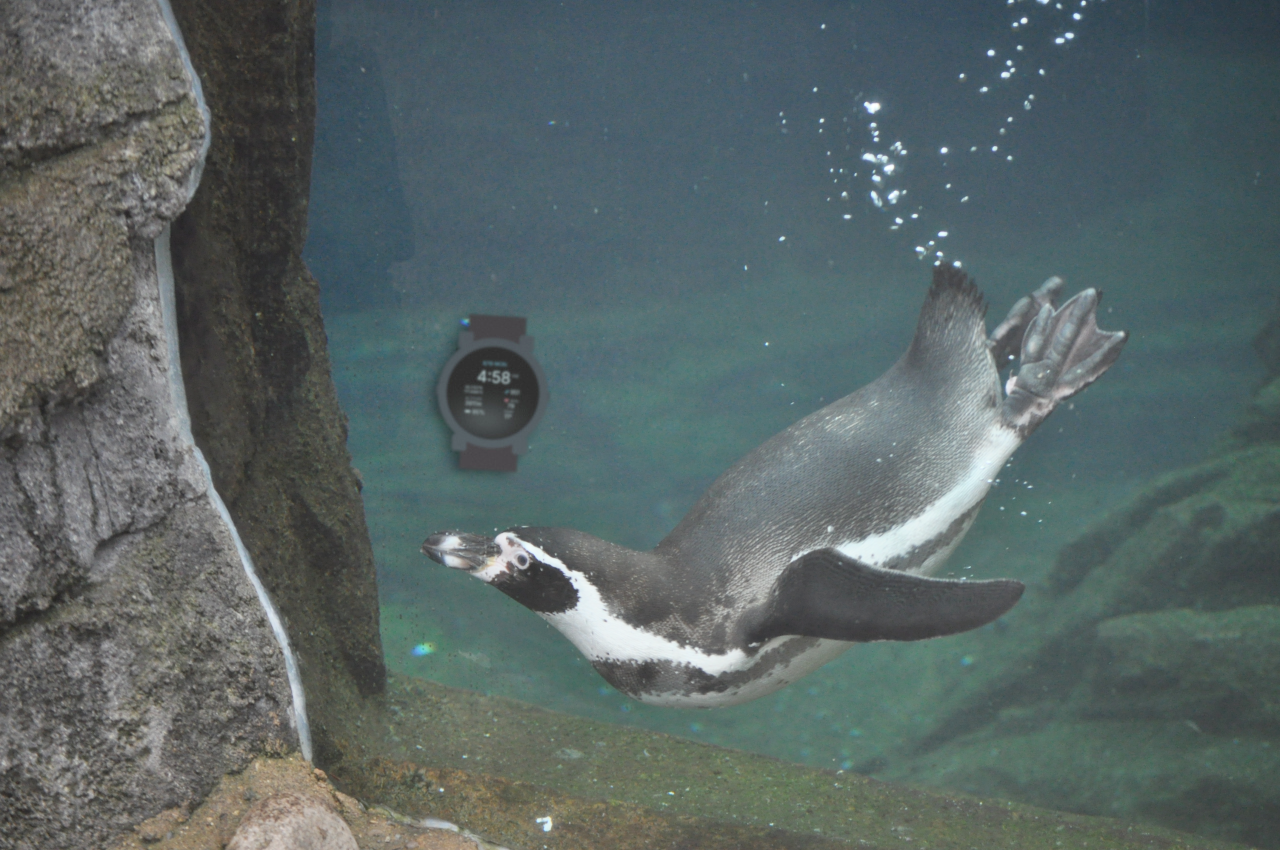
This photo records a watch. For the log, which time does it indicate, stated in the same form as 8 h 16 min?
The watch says 4 h 58 min
